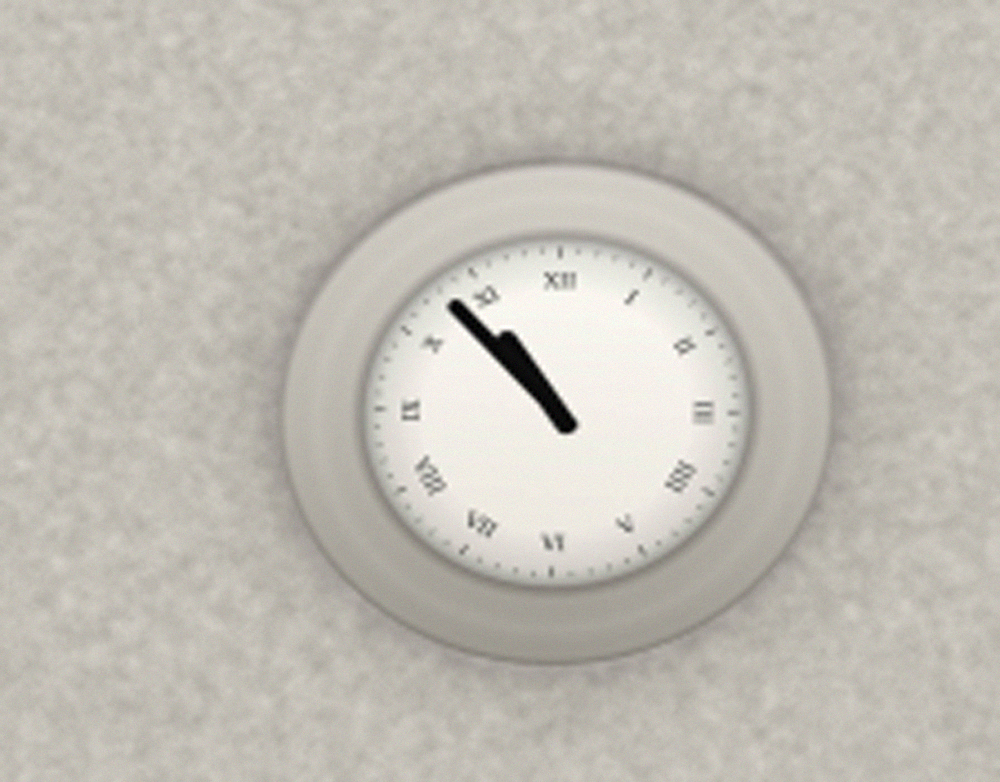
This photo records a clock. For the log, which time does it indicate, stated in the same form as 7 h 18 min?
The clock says 10 h 53 min
